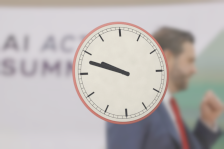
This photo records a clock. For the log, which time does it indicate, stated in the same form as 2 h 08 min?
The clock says 9 h 48 min
